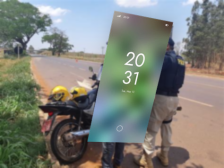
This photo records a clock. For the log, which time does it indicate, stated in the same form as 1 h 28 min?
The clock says 20 h 31 min
